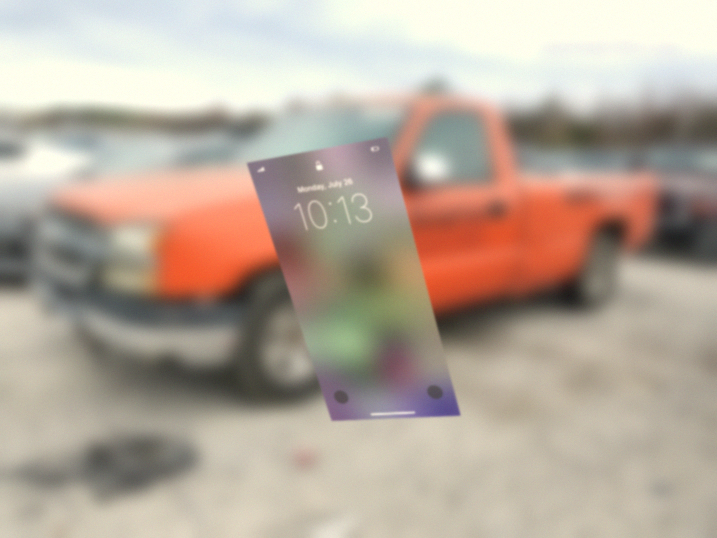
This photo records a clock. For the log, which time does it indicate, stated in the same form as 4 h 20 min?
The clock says 10 h 13 min
